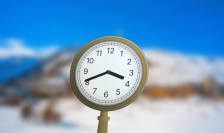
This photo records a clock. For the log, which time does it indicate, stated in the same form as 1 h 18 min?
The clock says 3 h 41 min
